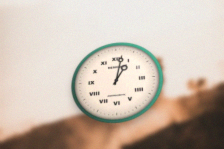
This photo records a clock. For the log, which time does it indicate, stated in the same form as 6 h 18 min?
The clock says 1 h 02 min
